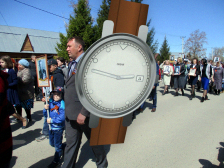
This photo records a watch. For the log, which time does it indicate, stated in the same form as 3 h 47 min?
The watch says 2 h 47 min
